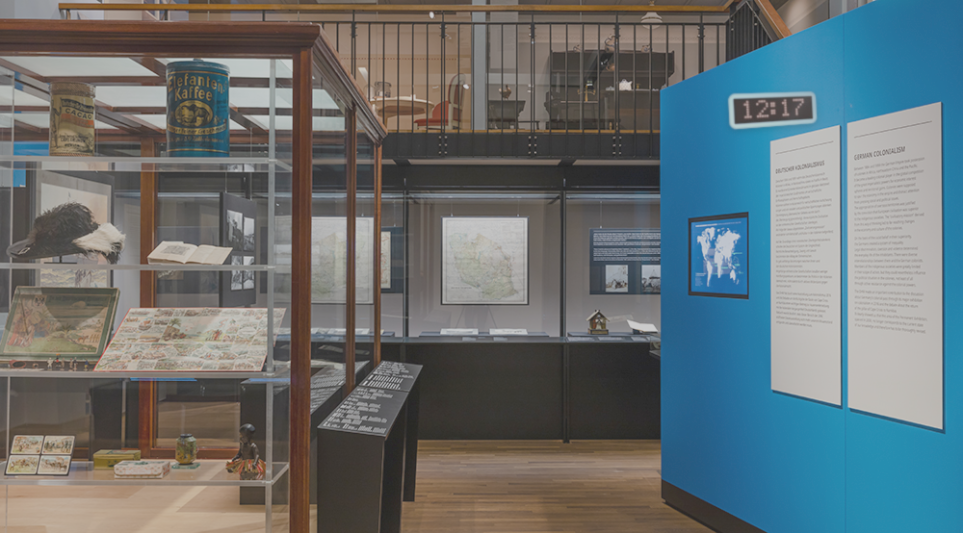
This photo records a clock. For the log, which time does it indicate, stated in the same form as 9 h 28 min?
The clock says 12 h 17 min
